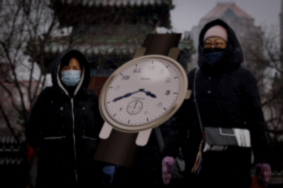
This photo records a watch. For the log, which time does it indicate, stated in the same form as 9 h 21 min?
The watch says 3 h 40 min
